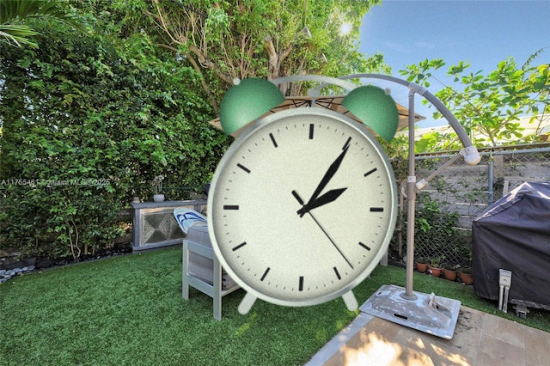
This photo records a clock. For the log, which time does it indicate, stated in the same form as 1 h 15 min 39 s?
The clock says 2 h 05 min 23 s
